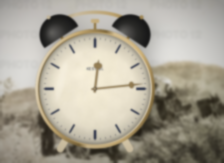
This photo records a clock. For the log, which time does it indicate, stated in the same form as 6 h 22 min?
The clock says 12 h 14 min
